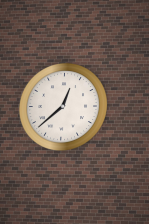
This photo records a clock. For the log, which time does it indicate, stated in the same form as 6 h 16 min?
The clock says 12 h 38 min
